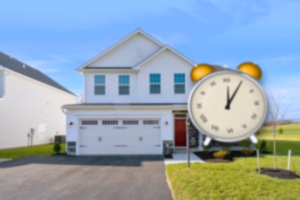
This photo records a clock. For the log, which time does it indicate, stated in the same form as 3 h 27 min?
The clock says 12 h 05 min
